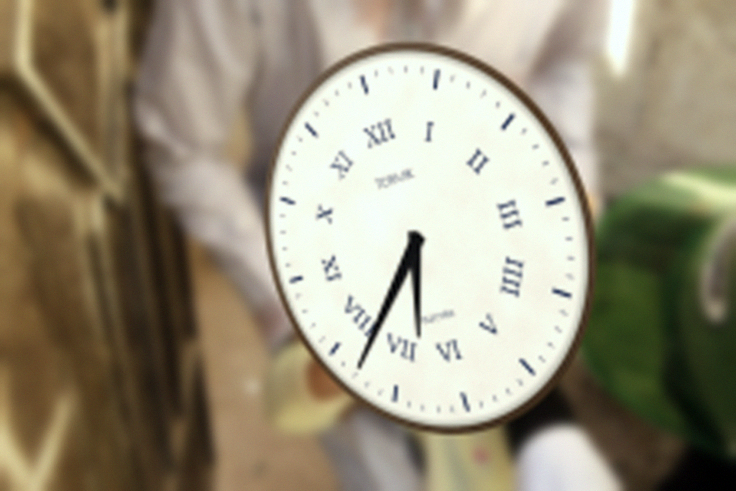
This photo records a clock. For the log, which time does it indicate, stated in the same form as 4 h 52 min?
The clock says 6 h 38 min
